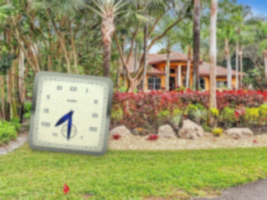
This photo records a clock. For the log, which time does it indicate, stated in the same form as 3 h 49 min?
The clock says 7 h 30 min
